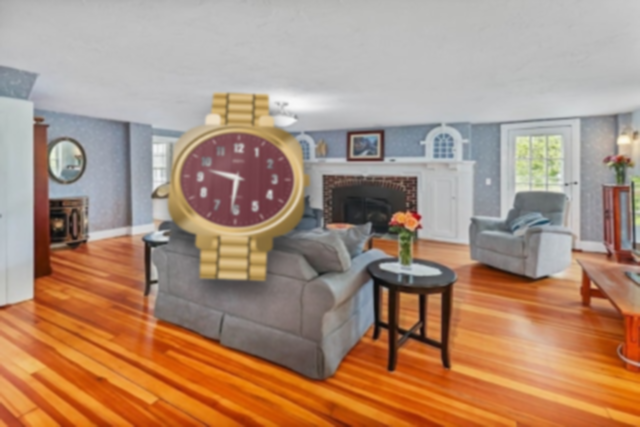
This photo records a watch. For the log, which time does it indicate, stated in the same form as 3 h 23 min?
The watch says 9 h 31 min
